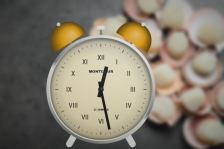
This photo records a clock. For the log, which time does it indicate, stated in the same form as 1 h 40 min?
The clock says 12 h 28 min
